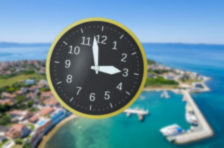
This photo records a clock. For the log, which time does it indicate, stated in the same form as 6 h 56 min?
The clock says 2 h 58 min
